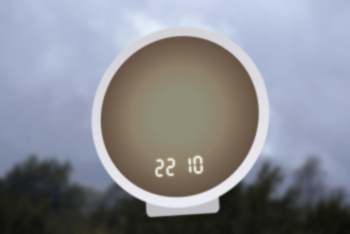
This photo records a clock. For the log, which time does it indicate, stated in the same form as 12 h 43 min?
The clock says 22 h 10 min
